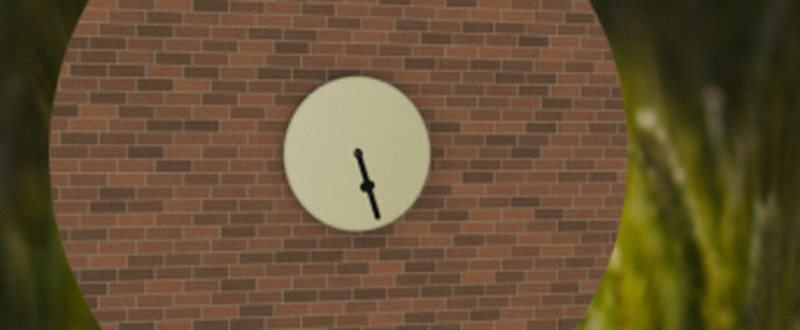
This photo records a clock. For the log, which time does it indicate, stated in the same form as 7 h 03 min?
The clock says 5 h 27 min
